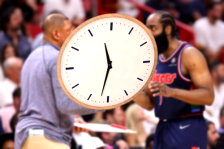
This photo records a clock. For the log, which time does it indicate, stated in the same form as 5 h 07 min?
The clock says 11 h 32 min
